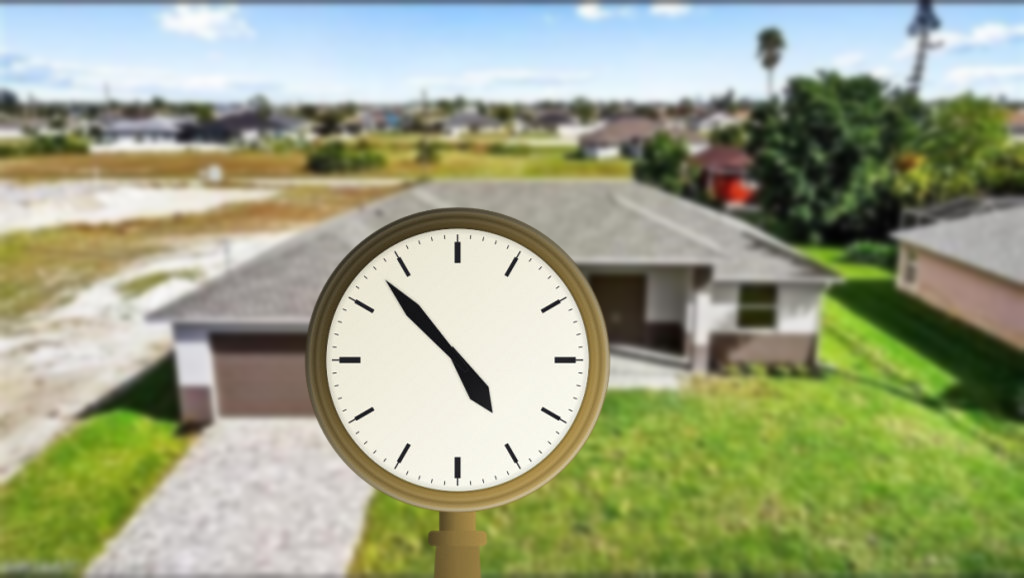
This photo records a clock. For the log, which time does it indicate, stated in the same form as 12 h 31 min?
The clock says 4 h 53 min
